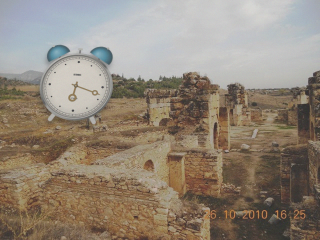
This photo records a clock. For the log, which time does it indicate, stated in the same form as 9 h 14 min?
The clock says 6 h 18 min
